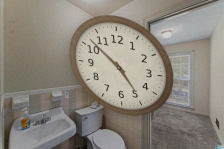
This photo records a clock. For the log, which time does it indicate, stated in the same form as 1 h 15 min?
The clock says 4 h 52 min
